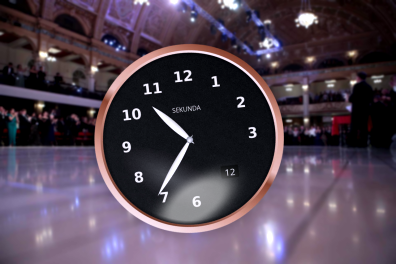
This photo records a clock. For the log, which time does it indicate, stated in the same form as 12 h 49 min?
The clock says 10 h 36 min
